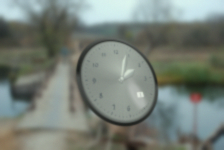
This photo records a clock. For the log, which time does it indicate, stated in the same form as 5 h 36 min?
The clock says 2 h 04 min
